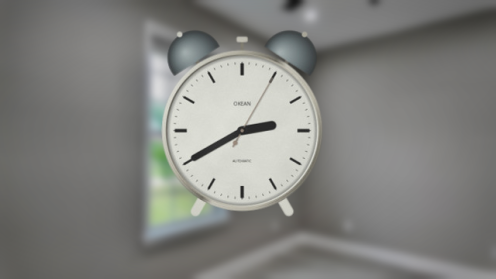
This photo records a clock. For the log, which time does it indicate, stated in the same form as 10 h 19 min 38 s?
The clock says 2 h 40 min 05 s
